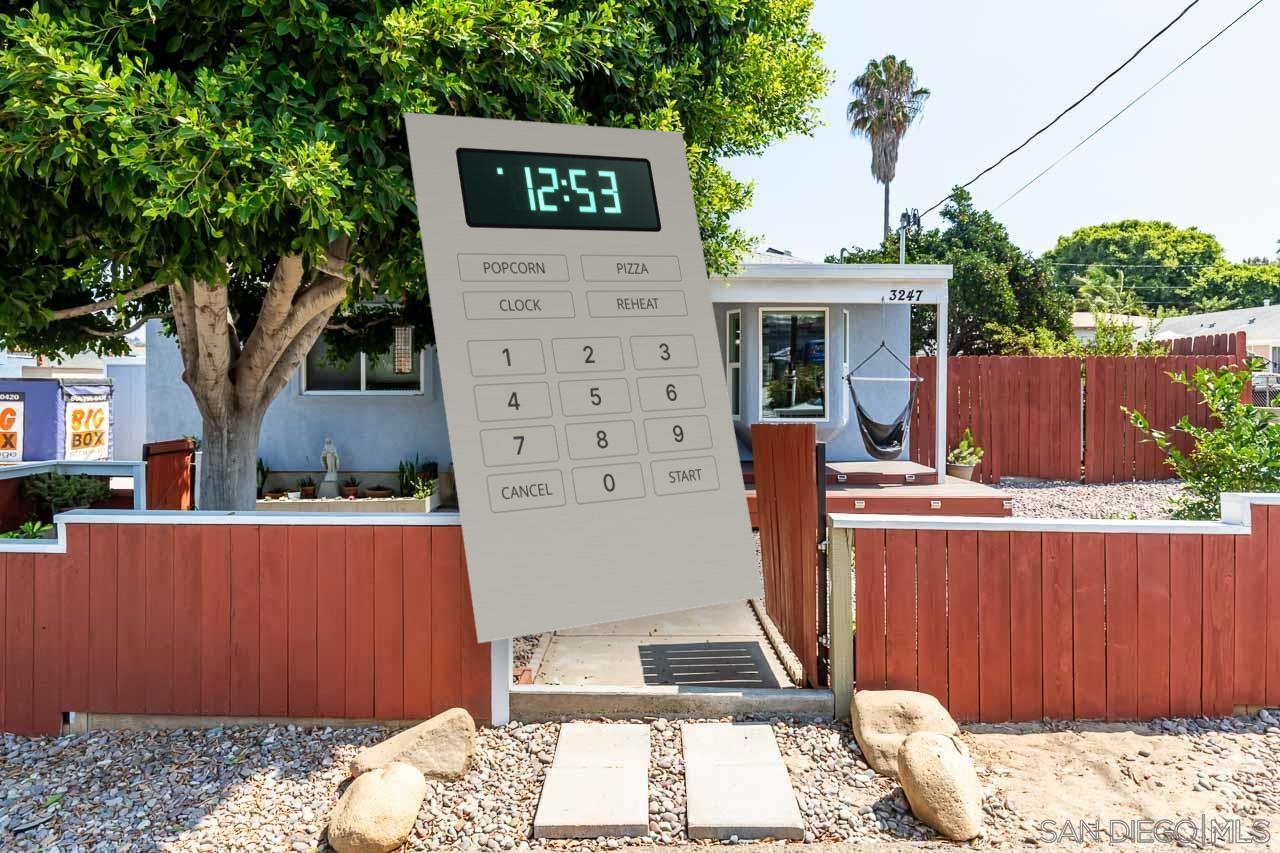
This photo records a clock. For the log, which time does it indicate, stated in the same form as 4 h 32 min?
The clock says 12 h 53 min
